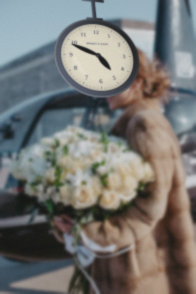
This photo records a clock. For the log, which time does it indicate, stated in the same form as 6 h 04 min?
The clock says 4 h 49 min
